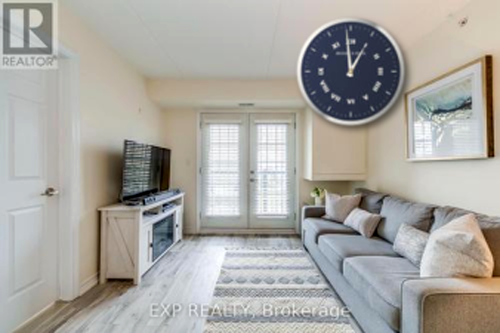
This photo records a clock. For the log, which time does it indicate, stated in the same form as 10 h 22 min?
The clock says 12 h 59 min
